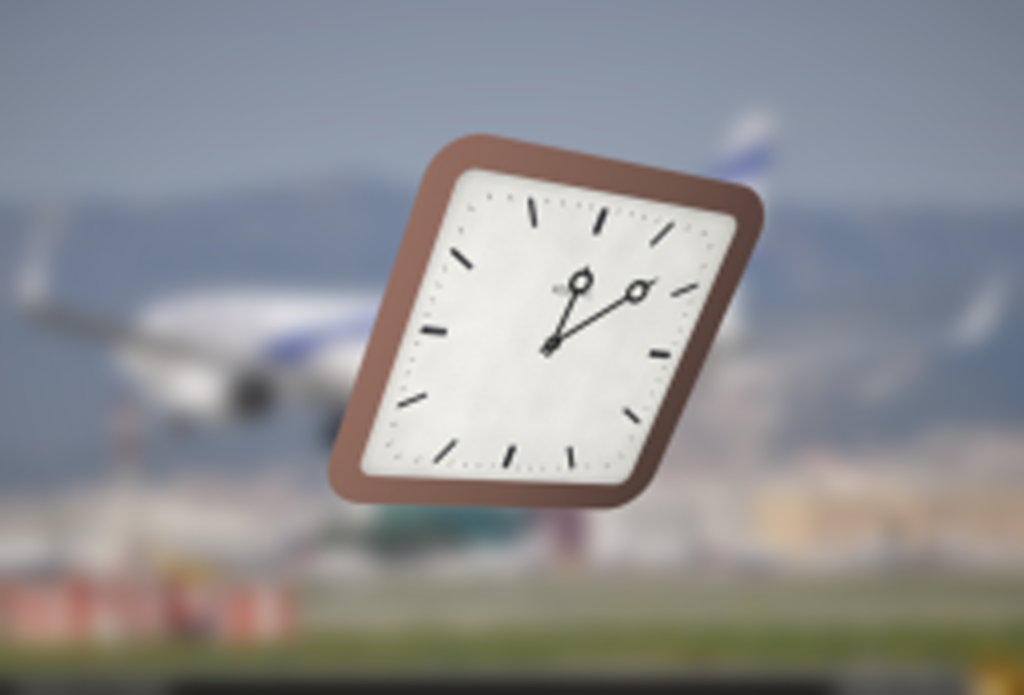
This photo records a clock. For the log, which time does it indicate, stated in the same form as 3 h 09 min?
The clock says 12 h 08 min
